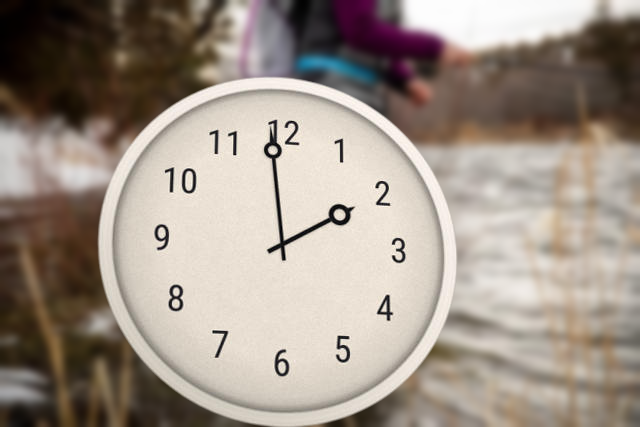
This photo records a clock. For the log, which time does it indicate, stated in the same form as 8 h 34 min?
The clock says 1 h 59 min
